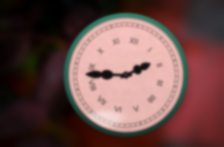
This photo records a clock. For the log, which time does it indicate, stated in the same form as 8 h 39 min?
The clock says 1 h 43 min
